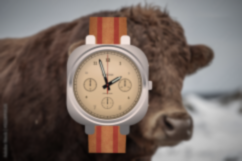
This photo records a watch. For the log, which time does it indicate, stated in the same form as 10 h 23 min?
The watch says 1 h 57 min
